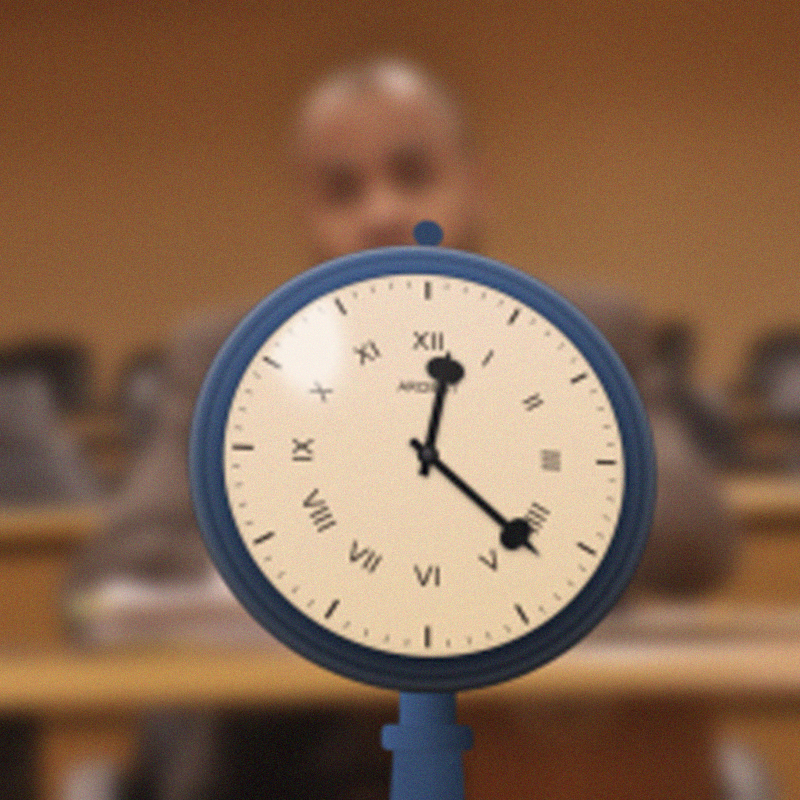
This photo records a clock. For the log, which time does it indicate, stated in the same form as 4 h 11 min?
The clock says 12 h 22 min
